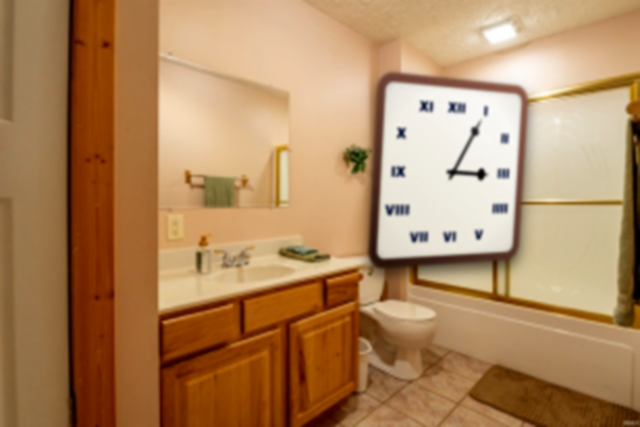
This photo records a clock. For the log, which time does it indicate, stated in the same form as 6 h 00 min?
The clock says 3 h 05 min
